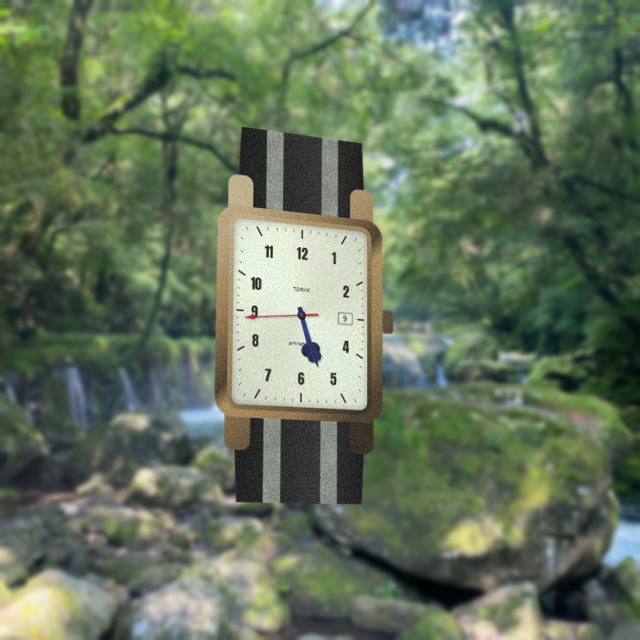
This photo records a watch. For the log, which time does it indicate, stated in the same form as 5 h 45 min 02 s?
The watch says 5 h 26 min 44 s
